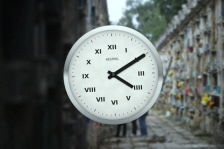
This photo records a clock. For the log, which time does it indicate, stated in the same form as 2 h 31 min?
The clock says 4 h 10 min
